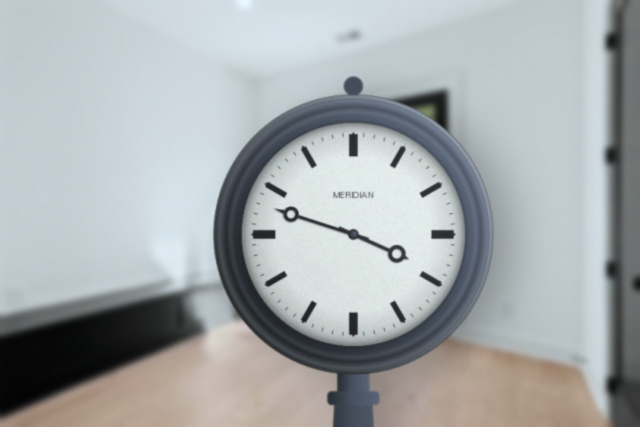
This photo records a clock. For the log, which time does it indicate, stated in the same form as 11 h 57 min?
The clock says 3 h 48 min
